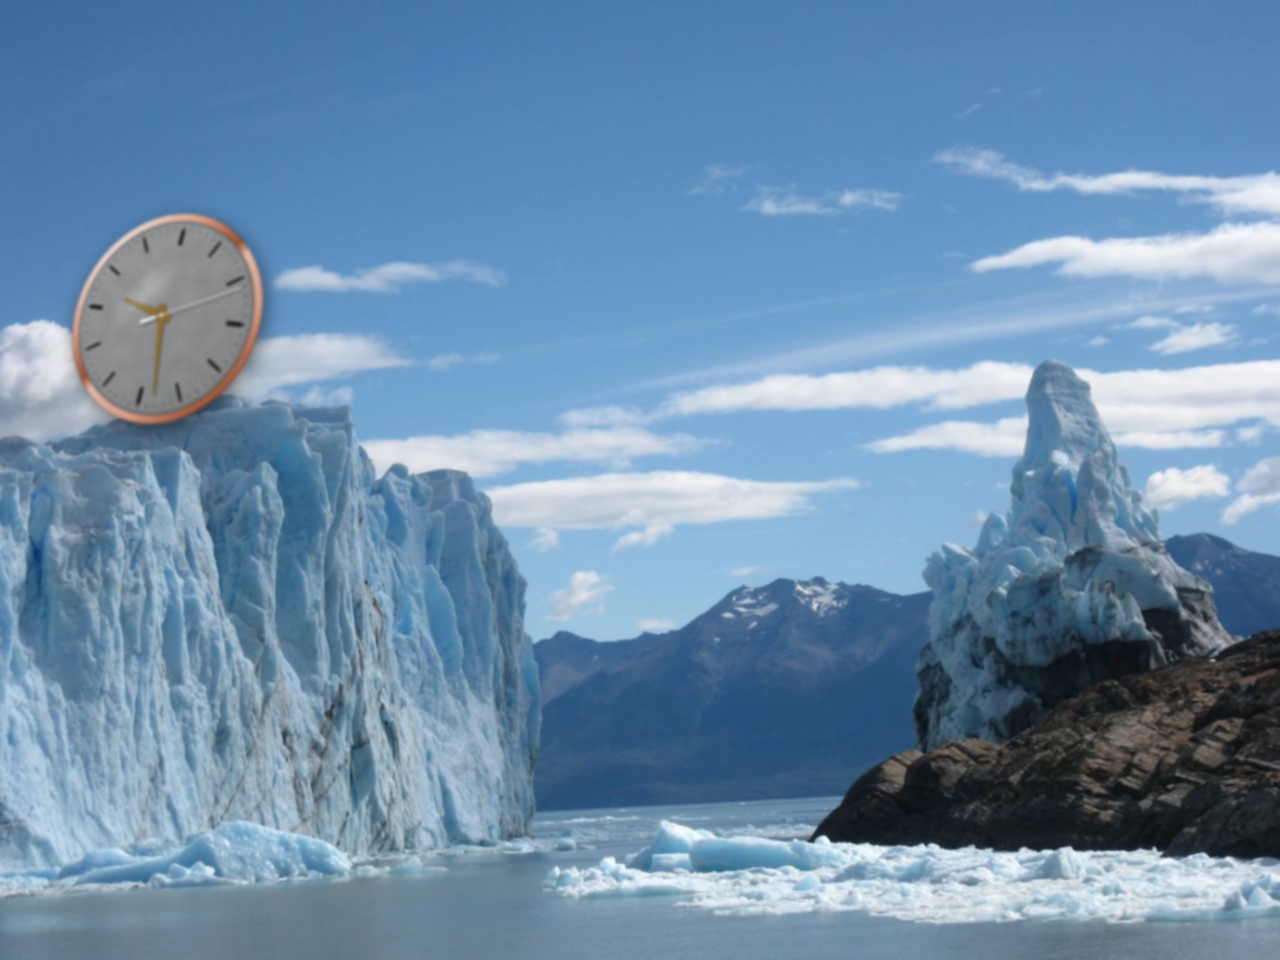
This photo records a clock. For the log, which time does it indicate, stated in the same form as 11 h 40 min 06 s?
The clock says 9 h 28 min 11 s
